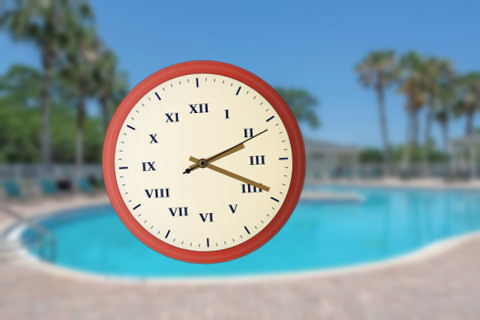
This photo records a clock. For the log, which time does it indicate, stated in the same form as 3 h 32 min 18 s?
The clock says 2 h 19 min 11 s
